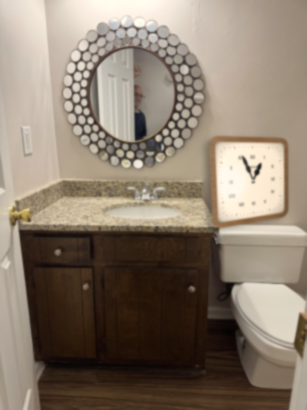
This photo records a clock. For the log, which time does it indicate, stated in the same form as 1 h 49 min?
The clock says 12 h 56 min
